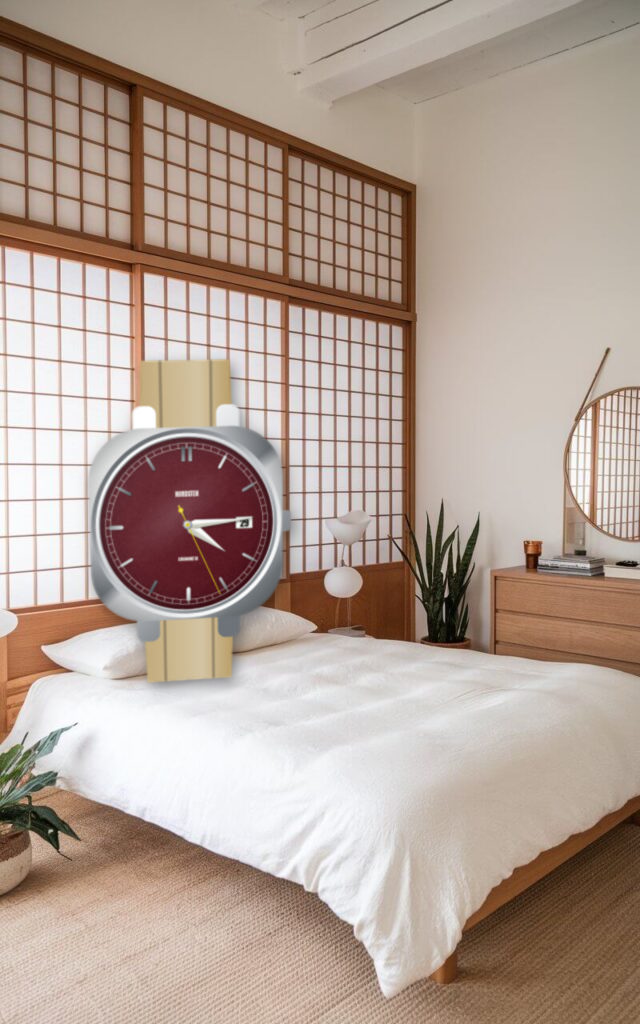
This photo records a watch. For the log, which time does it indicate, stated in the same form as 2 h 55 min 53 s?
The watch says 4 h 14 min 26 s
